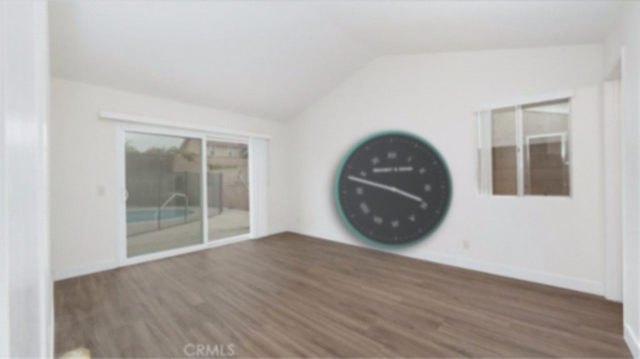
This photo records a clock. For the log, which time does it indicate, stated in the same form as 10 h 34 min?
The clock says 3 h 48 min
